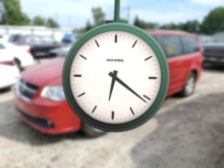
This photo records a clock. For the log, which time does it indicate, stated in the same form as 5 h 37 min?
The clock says 6 h 21 min
